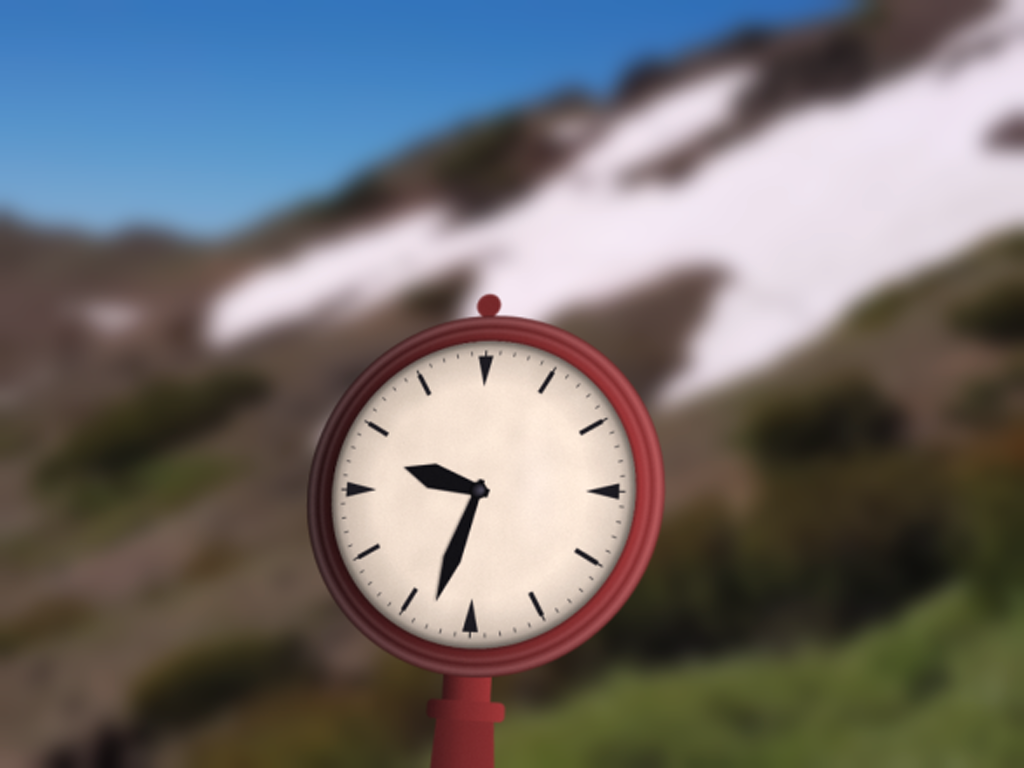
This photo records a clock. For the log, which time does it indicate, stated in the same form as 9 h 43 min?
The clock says 9 h 33 min
